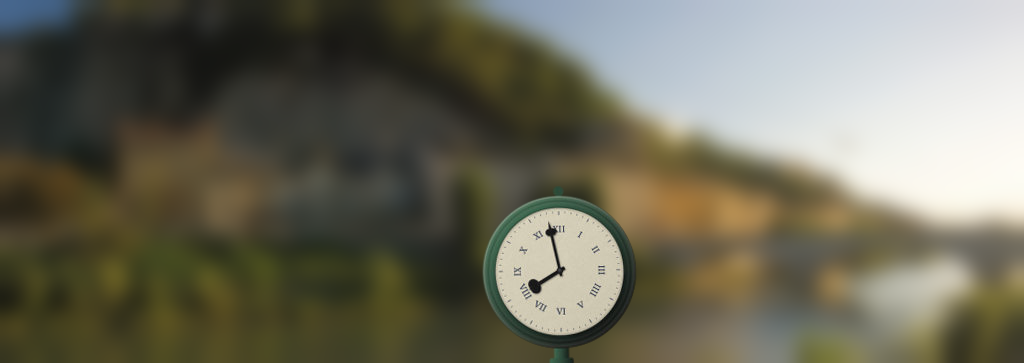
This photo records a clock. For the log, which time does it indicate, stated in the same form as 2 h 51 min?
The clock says 7 h 58 min
